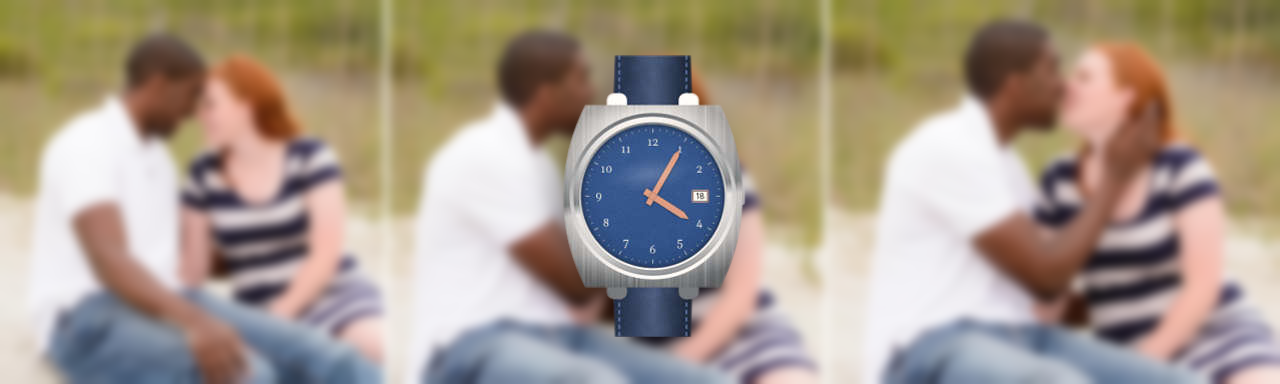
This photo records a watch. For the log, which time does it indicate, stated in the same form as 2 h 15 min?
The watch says 4 h 05 min
